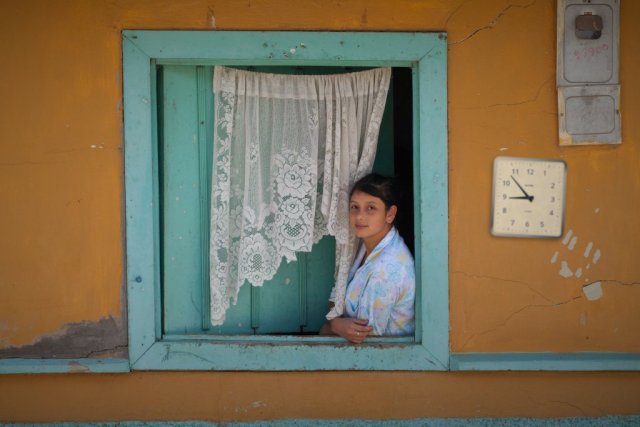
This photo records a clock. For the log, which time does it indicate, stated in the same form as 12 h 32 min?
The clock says 8 h 53 min
